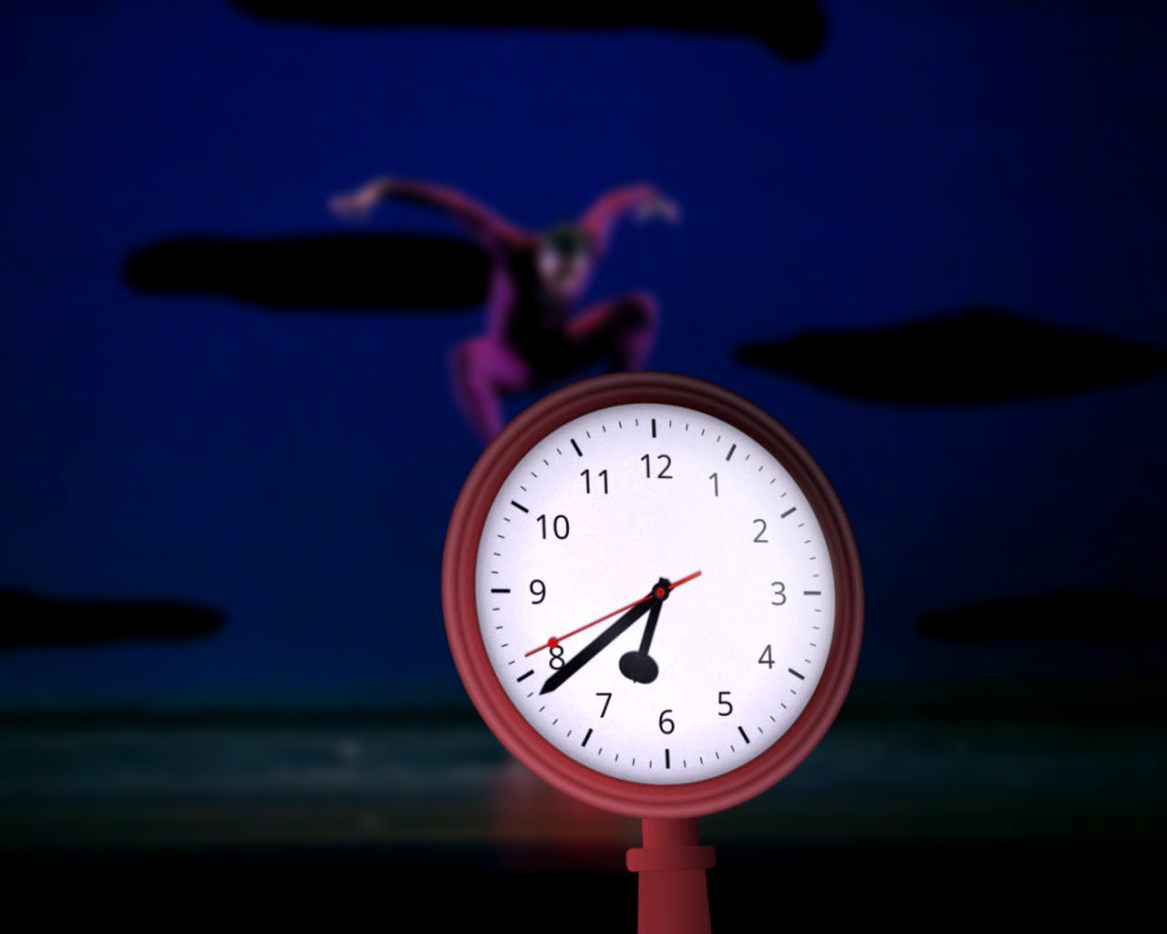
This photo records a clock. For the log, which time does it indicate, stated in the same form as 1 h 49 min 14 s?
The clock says 6 h 38 min 41 s
